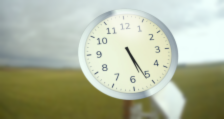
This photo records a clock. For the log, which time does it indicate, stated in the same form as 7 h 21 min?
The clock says 5 h 26 min
